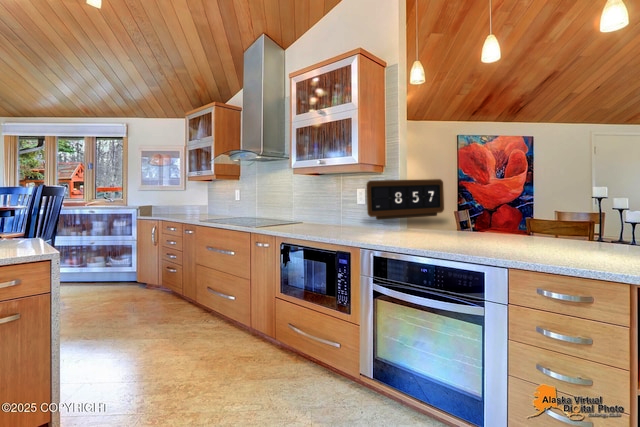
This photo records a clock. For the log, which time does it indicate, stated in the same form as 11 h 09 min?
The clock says 8 h 57 min
